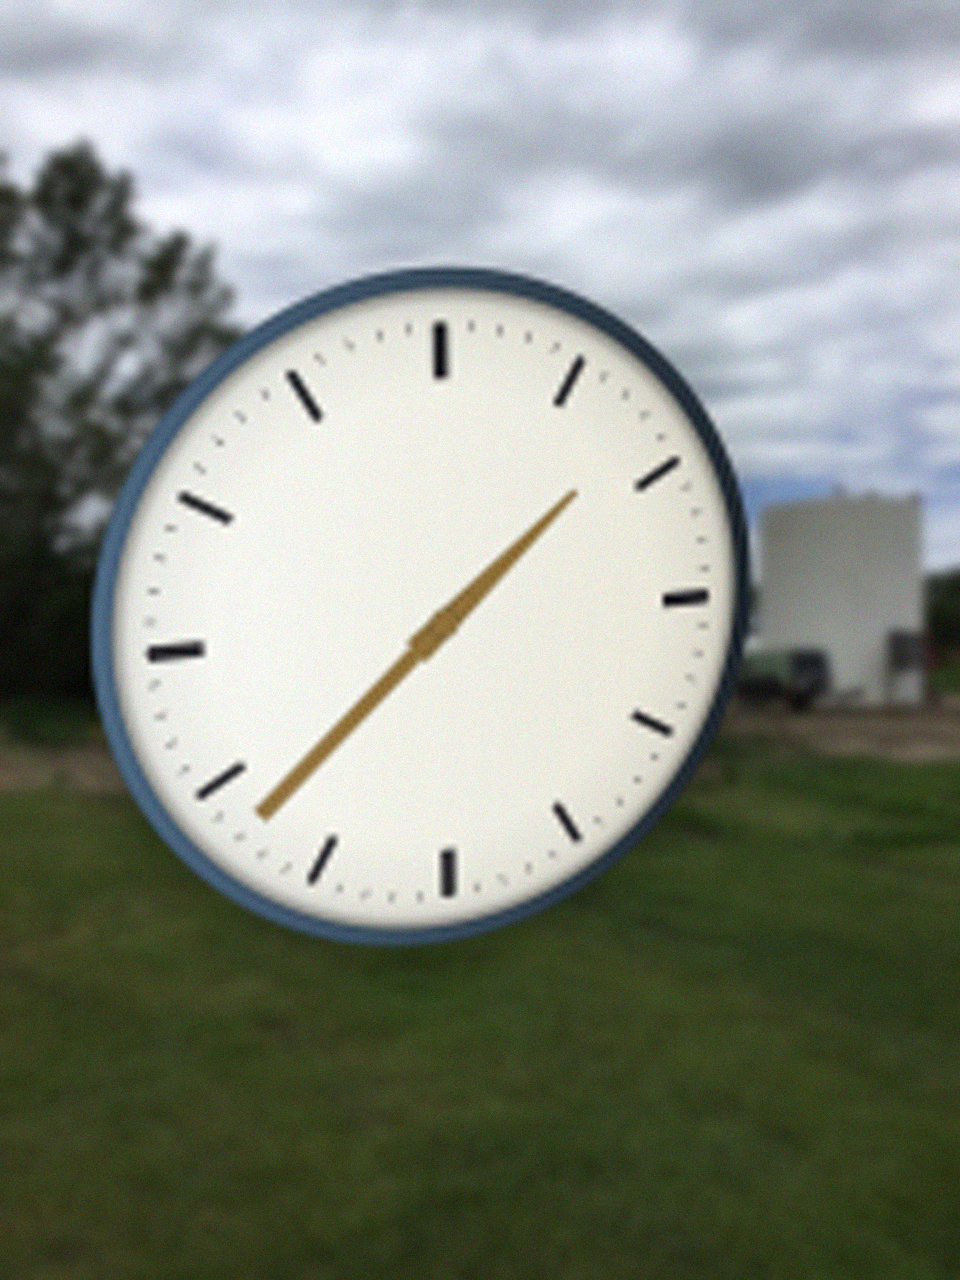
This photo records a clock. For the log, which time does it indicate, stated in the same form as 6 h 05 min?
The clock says 1 h 38 min
